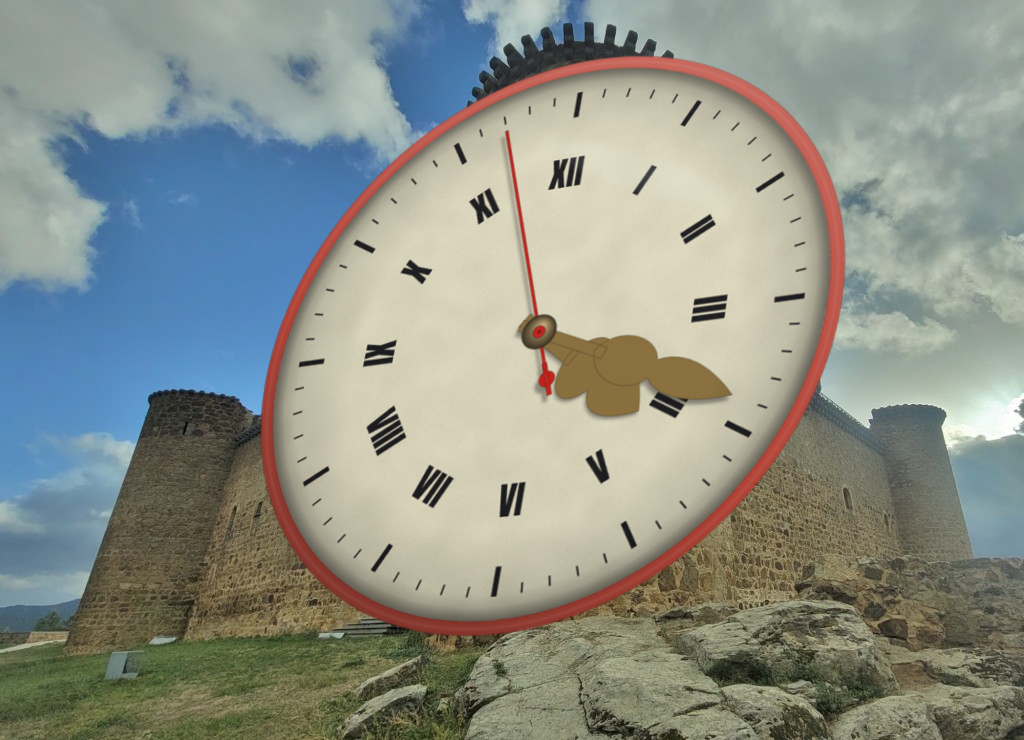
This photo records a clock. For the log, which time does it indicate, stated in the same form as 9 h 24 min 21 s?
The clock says 4 h 18 min 57 s
